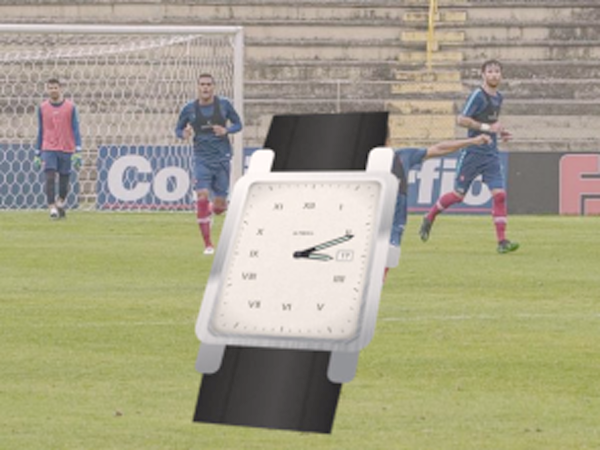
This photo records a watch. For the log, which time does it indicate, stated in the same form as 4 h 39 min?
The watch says 3 h 11 min
